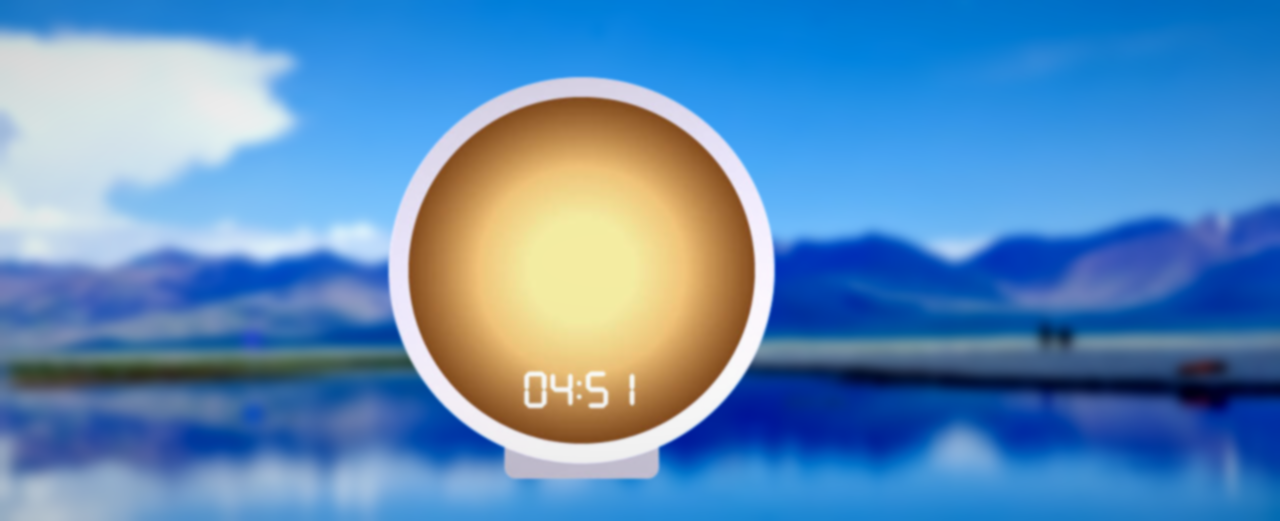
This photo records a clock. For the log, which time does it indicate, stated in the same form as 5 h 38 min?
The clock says 4 h 51 min
